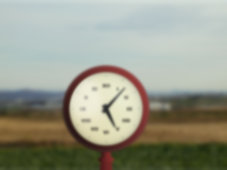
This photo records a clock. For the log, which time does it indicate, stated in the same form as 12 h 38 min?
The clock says 5 h 07 min
